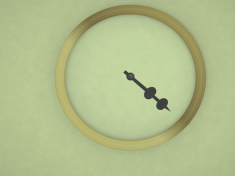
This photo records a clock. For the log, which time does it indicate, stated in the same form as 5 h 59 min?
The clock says 4 h 22 min
